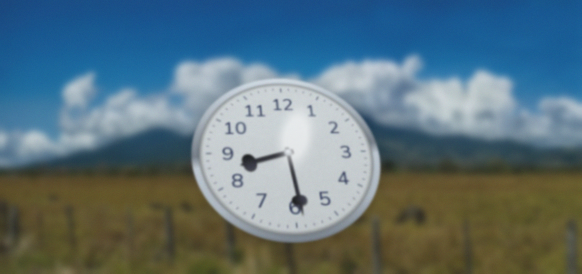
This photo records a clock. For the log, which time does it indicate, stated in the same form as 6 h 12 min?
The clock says 8 h 29 min
